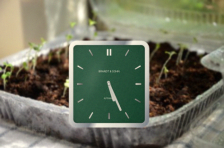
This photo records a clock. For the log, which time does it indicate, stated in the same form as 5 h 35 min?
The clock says 5 h 26 min
